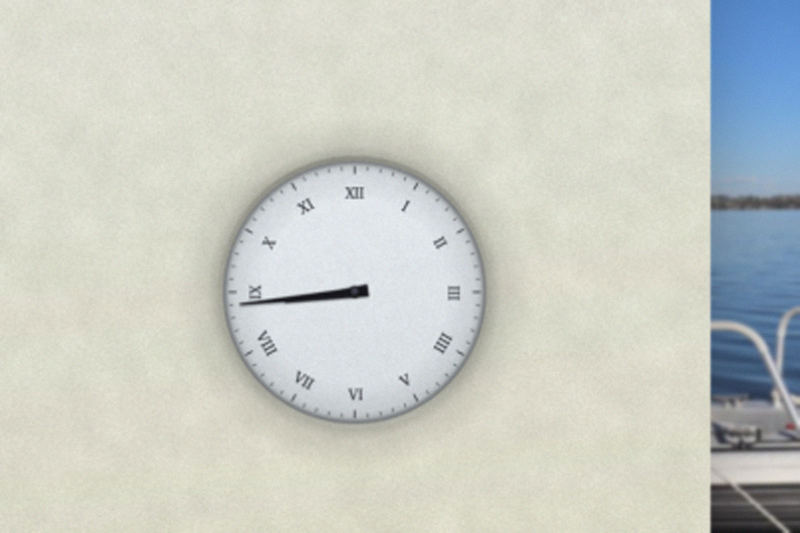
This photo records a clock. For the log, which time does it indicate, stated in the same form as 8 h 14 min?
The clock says 8 h 44 min
